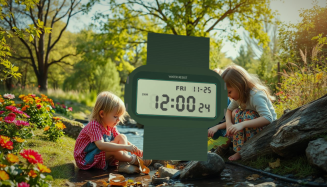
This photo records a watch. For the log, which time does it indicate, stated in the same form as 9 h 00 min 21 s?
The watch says 12 h 00 min 24 s
